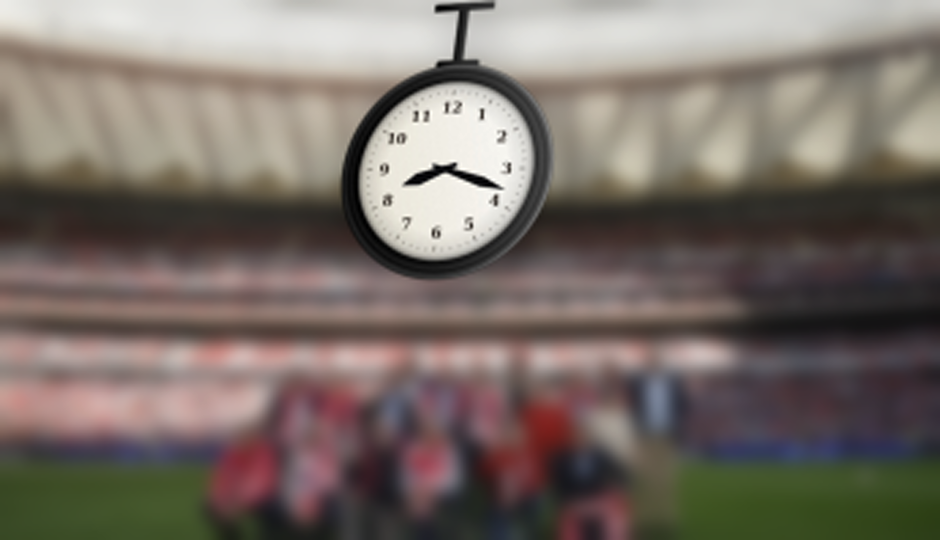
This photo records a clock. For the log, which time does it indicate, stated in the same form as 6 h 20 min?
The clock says 8 h 18 min
